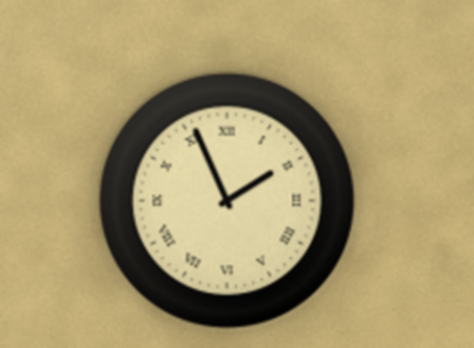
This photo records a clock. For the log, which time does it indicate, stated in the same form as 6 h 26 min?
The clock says 1 h 56 min
